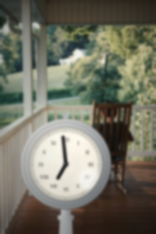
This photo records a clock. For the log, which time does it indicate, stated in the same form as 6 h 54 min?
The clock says 6 h 59 min
